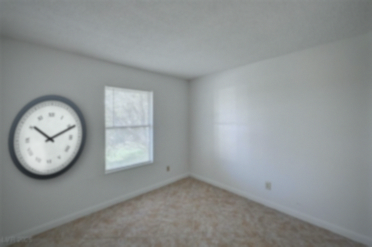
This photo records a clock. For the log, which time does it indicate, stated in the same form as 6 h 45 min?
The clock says 10 h 11 min
